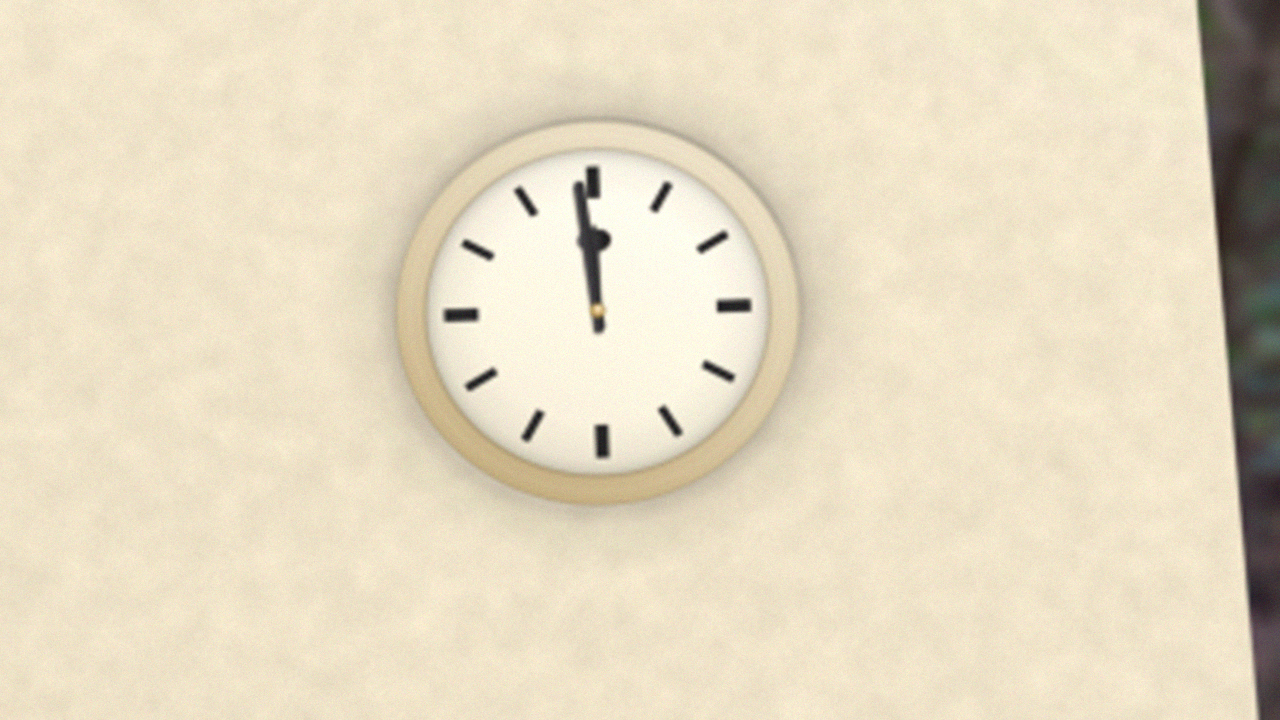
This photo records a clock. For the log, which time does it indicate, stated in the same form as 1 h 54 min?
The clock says 11 h 59 min
